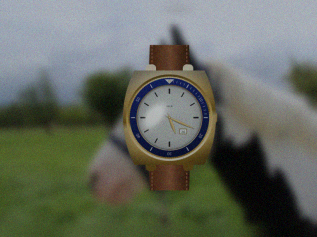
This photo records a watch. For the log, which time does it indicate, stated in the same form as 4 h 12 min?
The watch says 5 h 19 min
